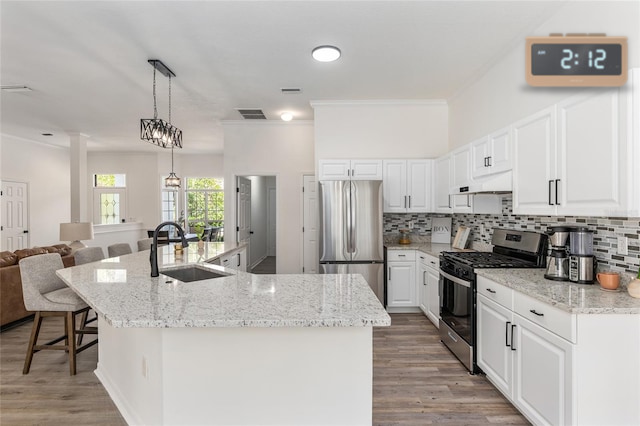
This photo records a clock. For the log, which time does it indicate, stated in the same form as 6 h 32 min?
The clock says 2 h 12 min
